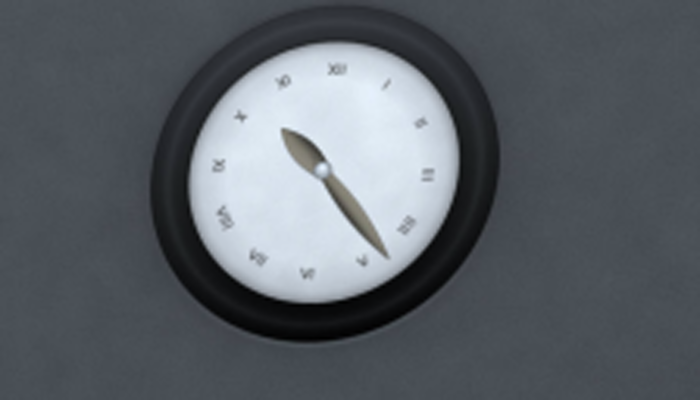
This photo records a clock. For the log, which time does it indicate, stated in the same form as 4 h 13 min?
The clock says 10 h 23 min
